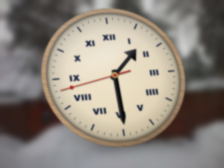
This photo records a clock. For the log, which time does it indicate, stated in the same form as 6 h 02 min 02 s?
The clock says 1 h 29 min 43 s
